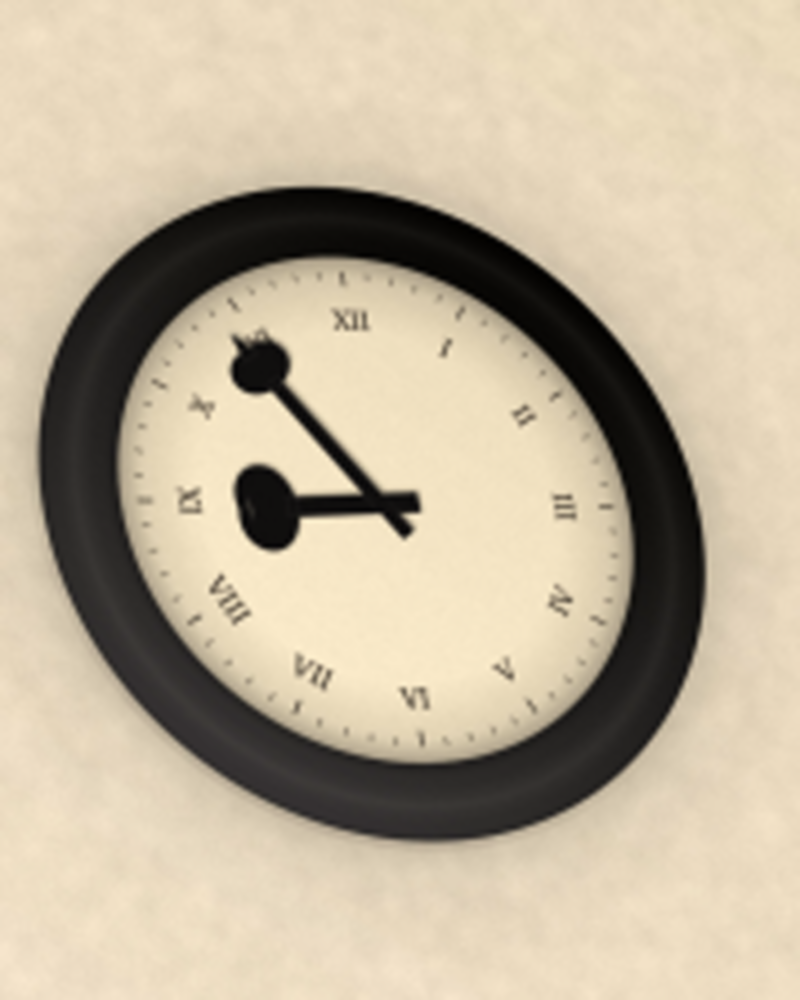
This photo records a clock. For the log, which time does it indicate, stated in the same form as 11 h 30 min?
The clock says 8 h 54 min
